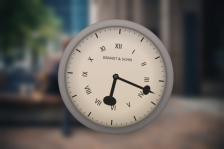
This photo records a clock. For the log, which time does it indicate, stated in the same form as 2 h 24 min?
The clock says 6 h 18 min
